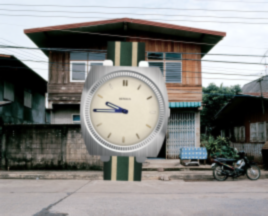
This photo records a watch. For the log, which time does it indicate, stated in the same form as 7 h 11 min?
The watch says 9 h 45 min
